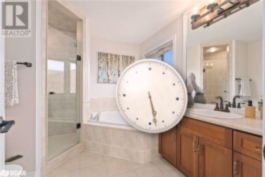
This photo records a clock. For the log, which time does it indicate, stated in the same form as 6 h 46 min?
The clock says 5 h 28 min
